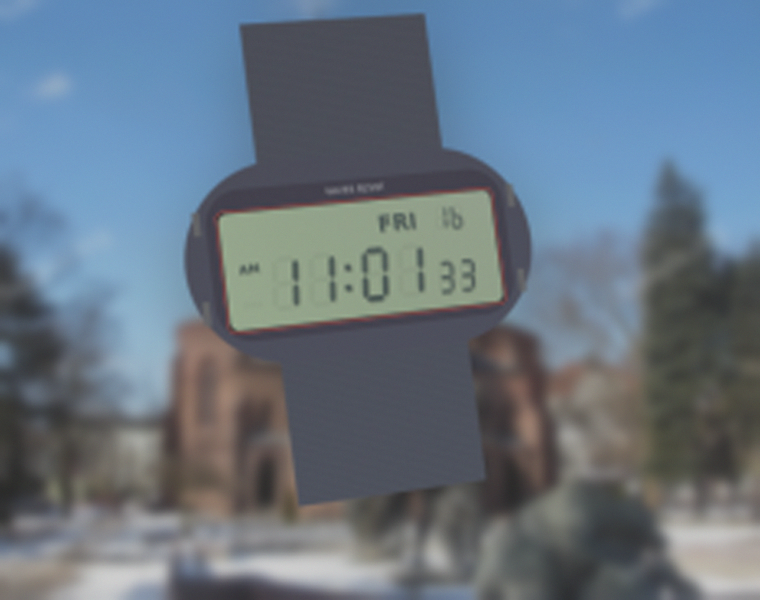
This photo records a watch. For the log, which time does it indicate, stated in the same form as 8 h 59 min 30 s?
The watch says 11 h 01 min 33 s
